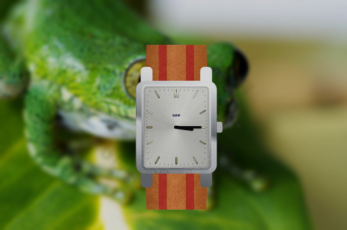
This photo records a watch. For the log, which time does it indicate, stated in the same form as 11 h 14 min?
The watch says 3 h 15 min
